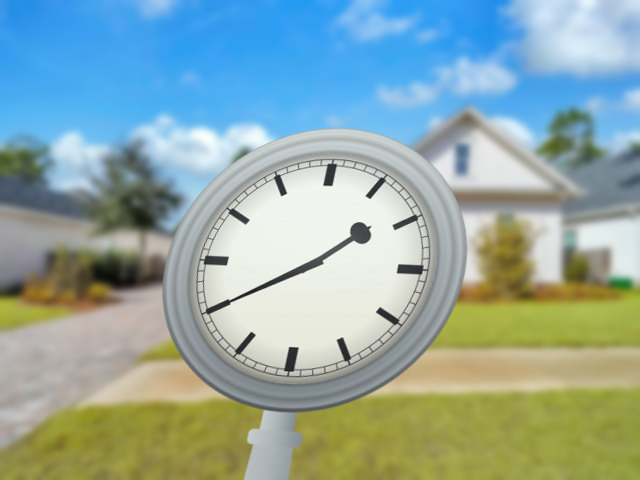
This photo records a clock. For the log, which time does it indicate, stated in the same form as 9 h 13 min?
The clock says 1 h 40 min
